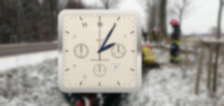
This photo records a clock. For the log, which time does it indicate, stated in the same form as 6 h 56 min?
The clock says 2 h 05 min
